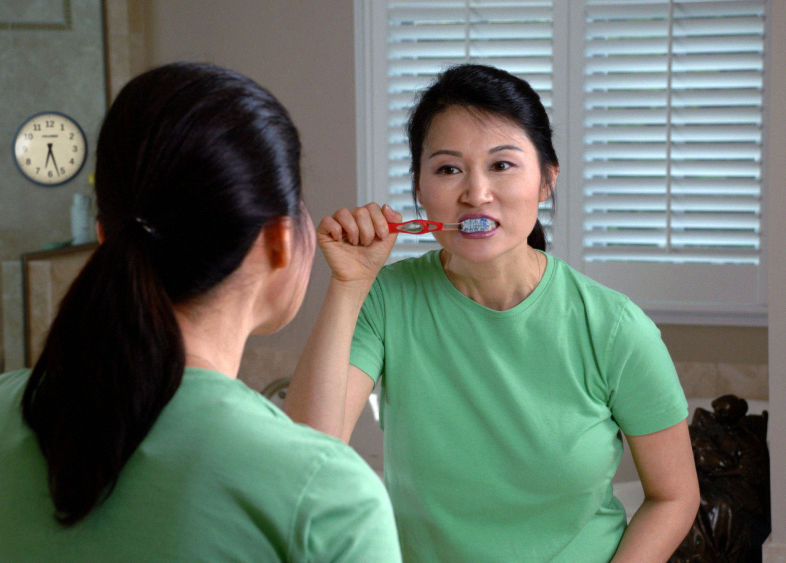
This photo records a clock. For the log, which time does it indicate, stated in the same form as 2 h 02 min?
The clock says 6 h 27 min
